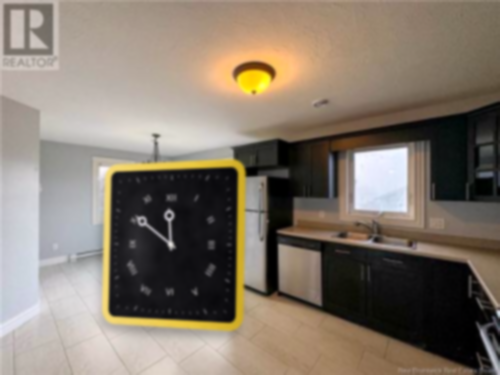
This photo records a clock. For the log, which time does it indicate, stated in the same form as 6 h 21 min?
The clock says 11 h 51 min
